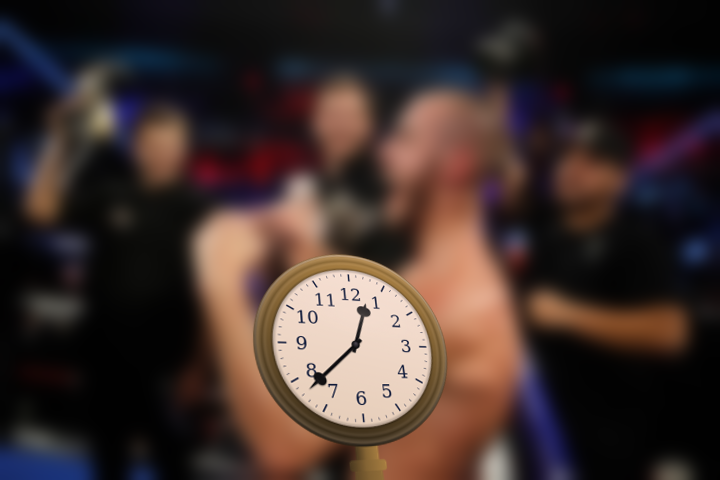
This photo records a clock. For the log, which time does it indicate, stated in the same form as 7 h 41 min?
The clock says 12 h 38 min
